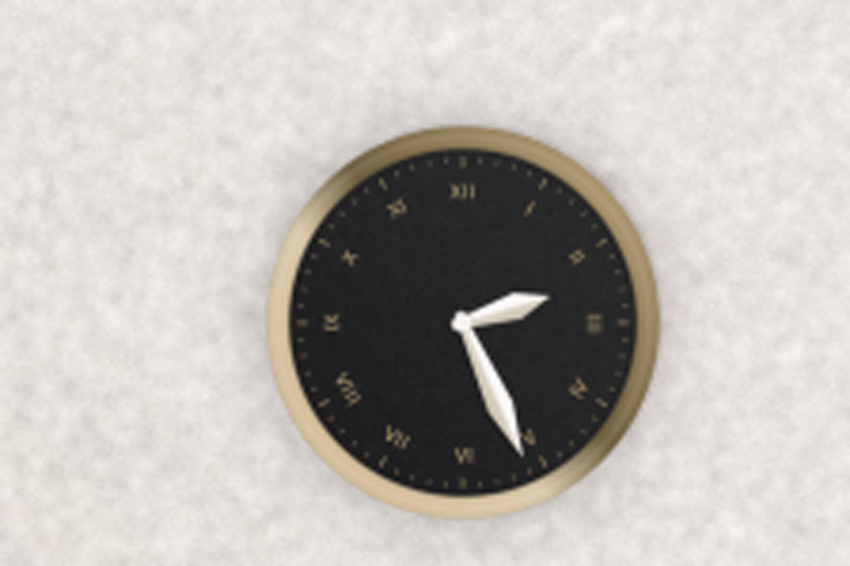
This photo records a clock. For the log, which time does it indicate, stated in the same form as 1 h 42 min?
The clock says 2 h 26 min
